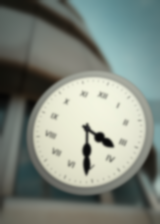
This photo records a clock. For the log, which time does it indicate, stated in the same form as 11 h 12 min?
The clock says 3 h 26 min
